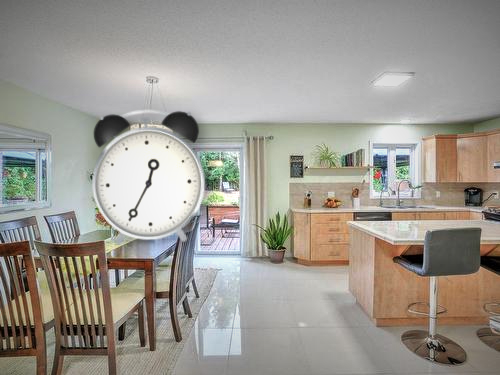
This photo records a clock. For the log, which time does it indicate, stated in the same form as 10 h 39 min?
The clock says 12 h 35 min
